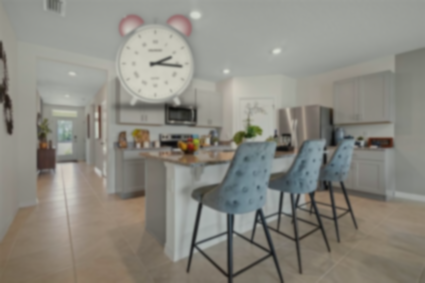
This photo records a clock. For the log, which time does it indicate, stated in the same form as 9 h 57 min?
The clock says 2 h 16 min
